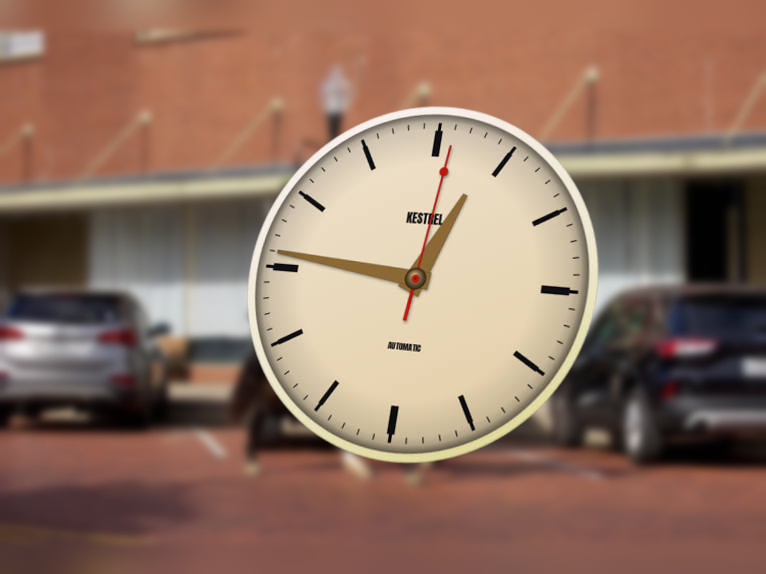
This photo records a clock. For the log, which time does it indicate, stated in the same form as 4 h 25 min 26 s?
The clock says 12 h 46 min 01 s
